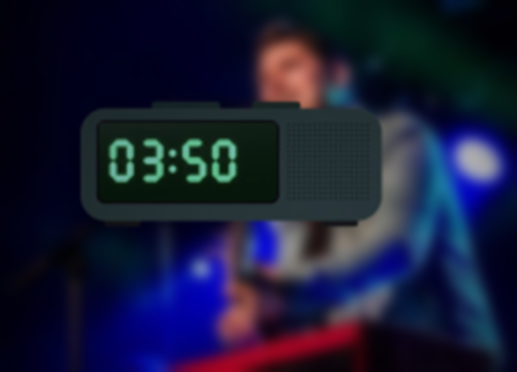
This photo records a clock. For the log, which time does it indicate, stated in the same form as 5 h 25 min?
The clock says 3 h 50 min
